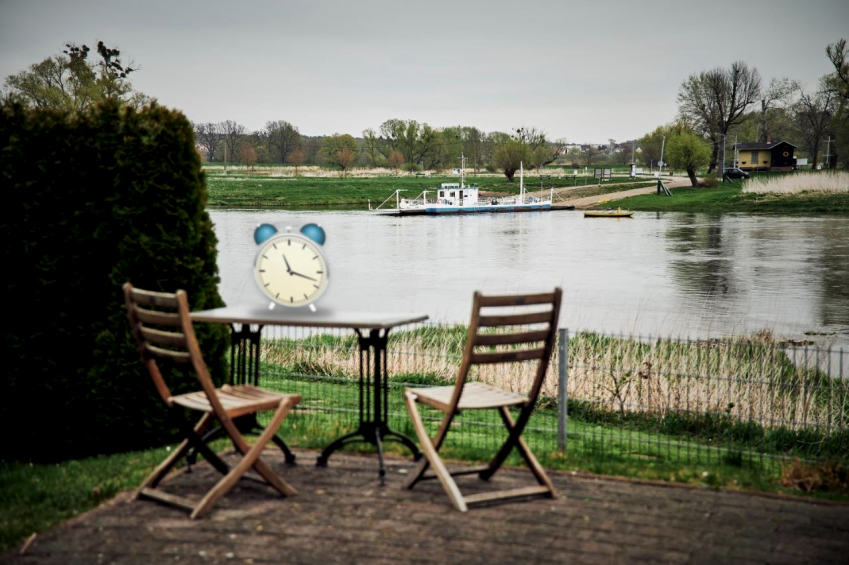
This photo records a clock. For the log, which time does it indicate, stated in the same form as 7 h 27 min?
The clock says 11 h 18 min
